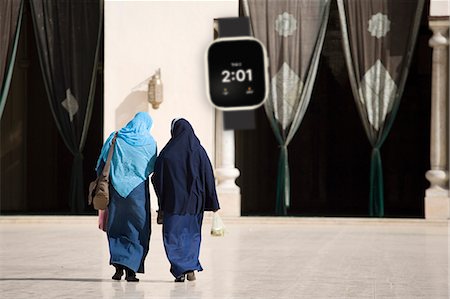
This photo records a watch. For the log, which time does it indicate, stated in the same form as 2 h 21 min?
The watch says 2 h 01 min
